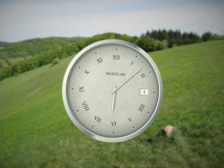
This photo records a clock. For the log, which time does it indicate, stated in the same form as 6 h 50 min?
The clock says 6 h 08 min
